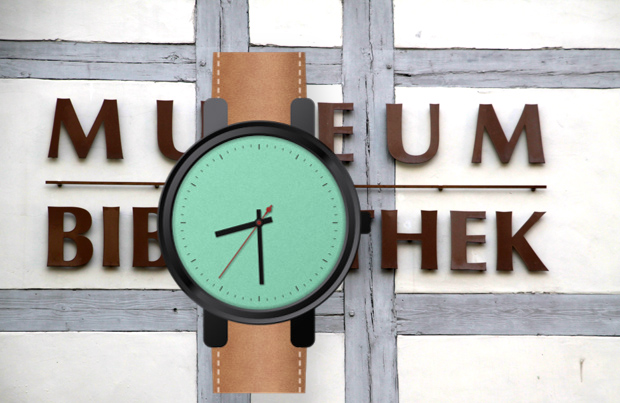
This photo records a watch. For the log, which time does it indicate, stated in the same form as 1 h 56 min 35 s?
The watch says 8 h 29 min 36 s
